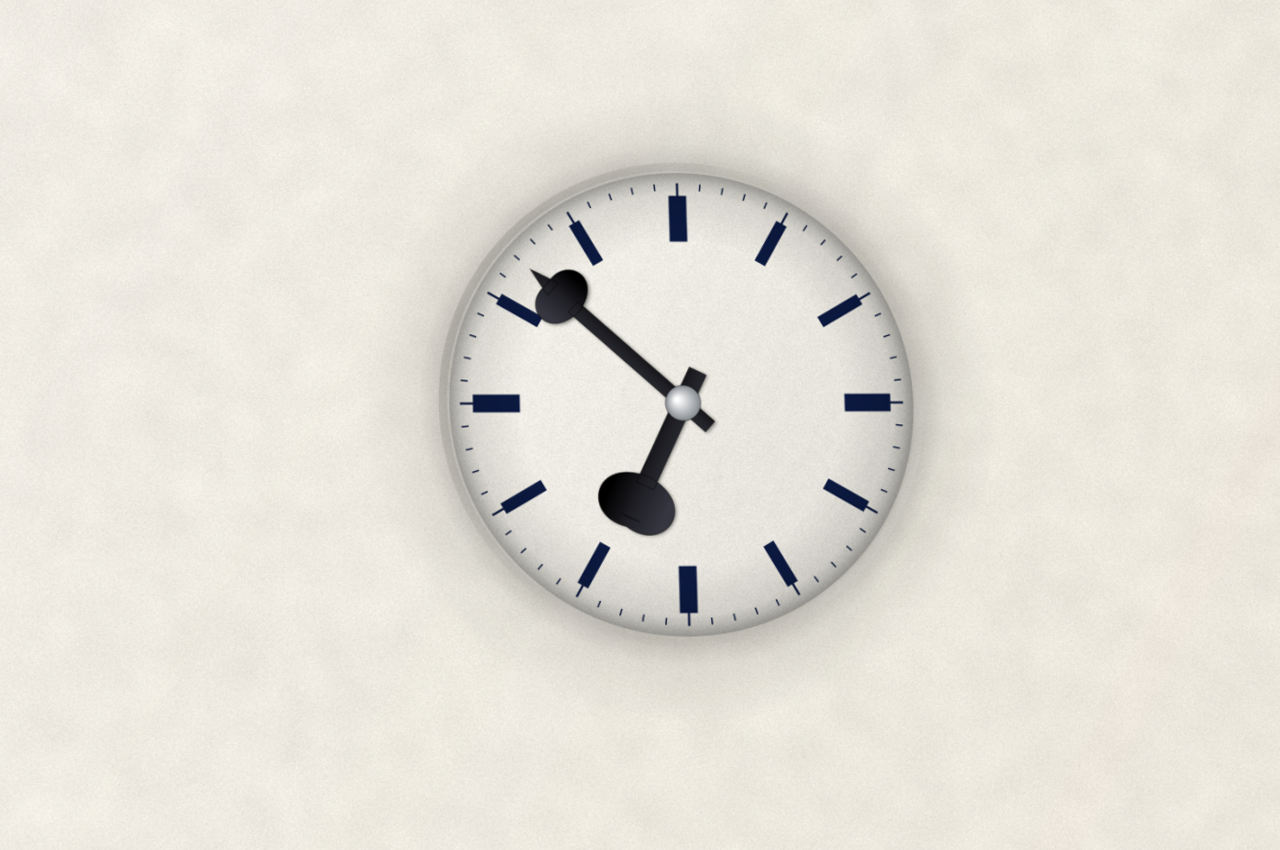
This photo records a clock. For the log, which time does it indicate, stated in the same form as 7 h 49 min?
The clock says 6 h 52 min
